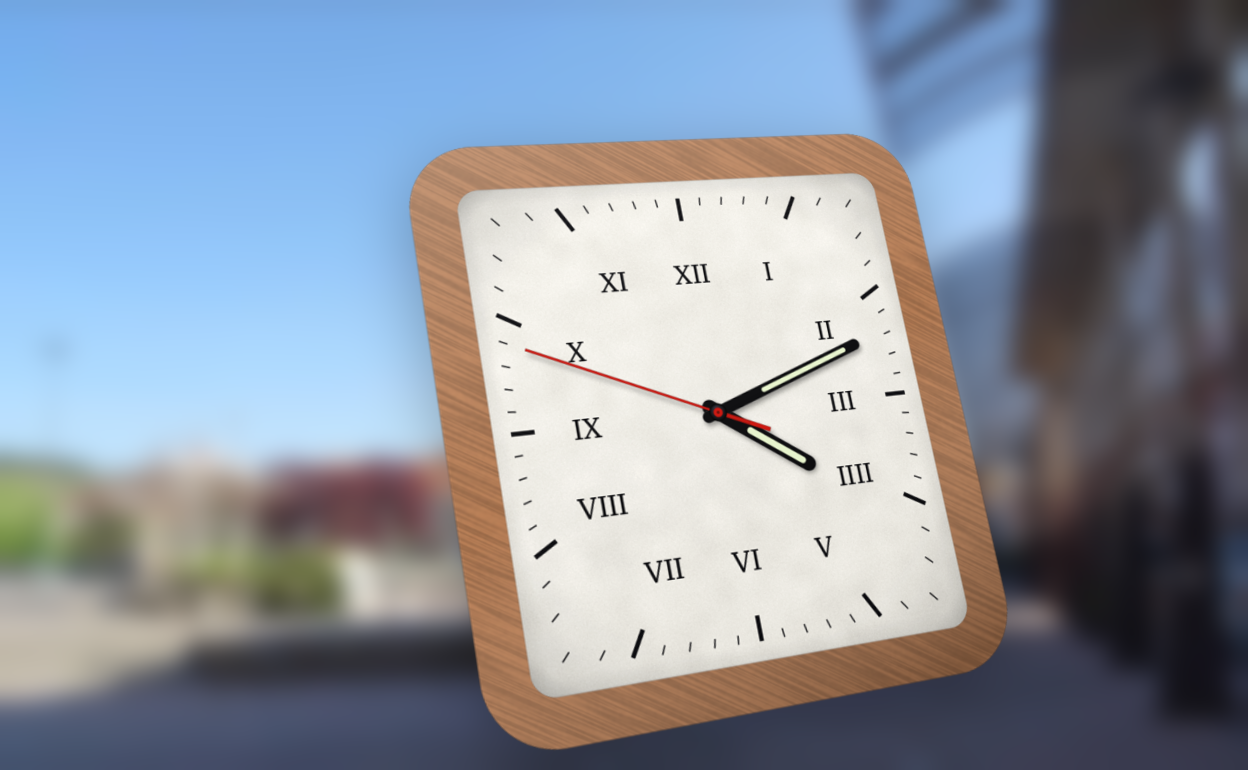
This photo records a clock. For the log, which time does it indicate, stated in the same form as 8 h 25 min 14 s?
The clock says 4 h 11 min 49 s
